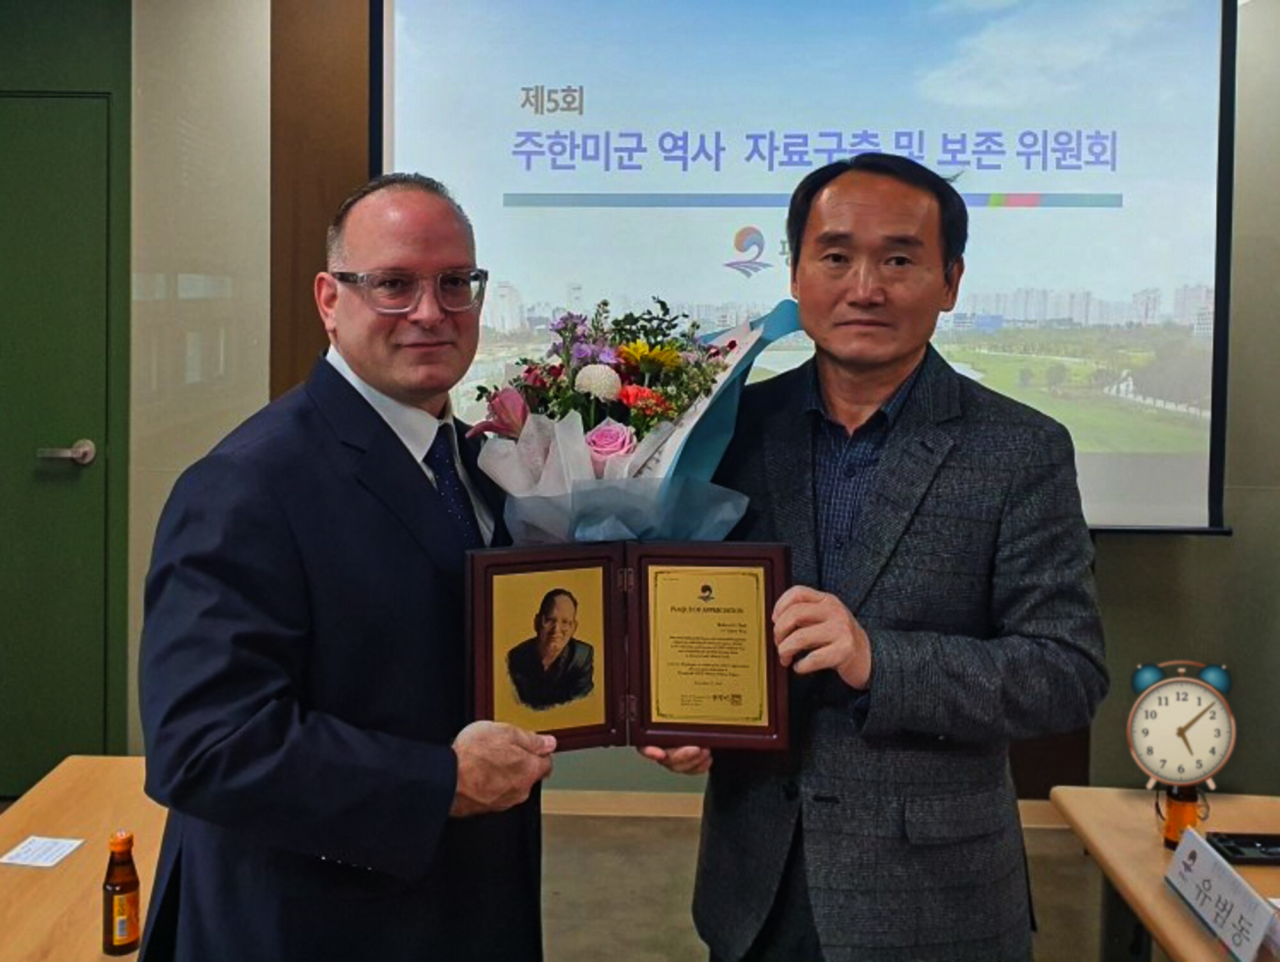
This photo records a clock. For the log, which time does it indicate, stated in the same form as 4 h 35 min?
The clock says 5 h 08 min
